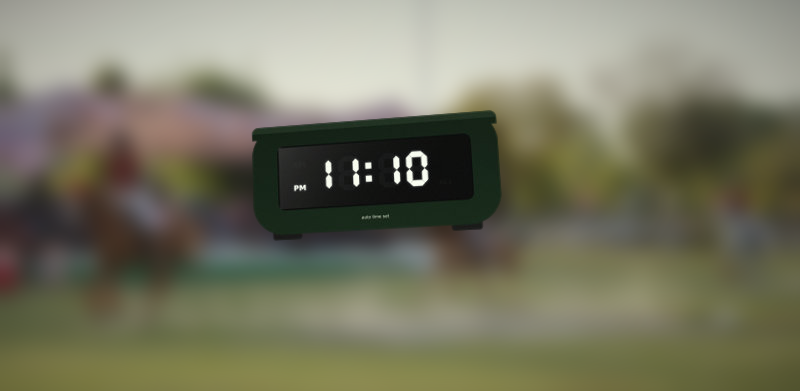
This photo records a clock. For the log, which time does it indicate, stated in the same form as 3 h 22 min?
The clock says 11 h 10 min
